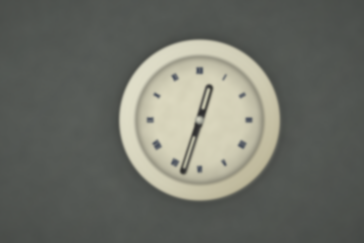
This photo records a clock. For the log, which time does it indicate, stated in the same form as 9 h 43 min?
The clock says 12 h 33 min
